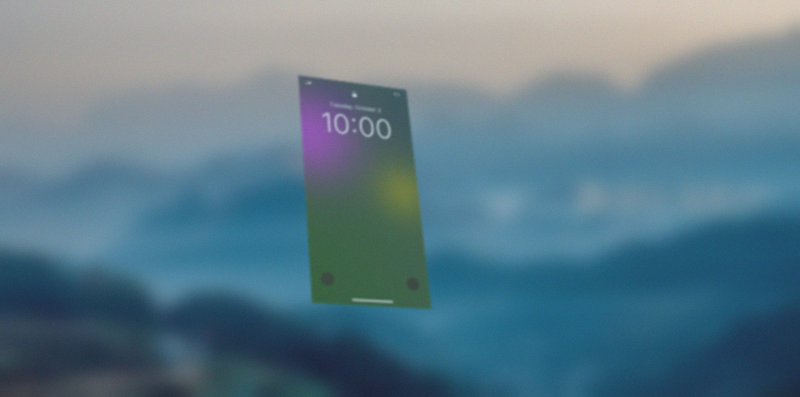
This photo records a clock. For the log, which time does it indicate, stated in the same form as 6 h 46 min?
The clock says 10 h 00 min
